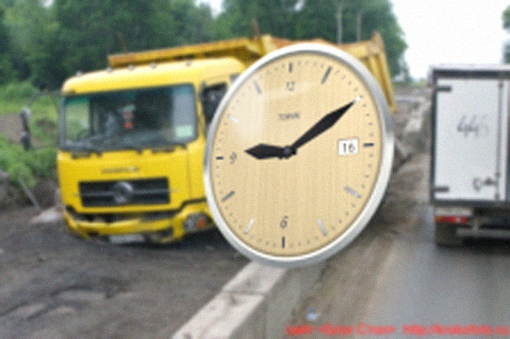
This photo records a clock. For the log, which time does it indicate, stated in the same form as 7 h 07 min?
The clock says 9 h 10 min
